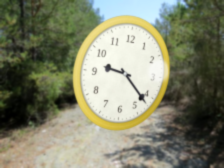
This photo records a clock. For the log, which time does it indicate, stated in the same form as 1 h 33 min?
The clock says 9 h 22 min
